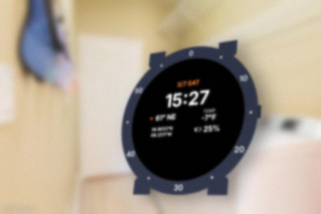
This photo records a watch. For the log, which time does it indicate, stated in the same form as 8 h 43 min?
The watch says 15 h 27 min
